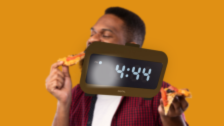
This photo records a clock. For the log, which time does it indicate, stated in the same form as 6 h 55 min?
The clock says 4 h 44 min
